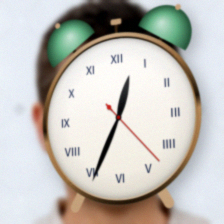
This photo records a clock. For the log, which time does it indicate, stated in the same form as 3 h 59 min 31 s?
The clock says 12 h 34 min 23 s
